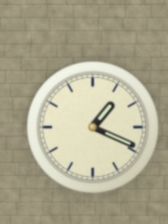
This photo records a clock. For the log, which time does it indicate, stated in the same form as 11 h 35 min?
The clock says 1 h 19 min
